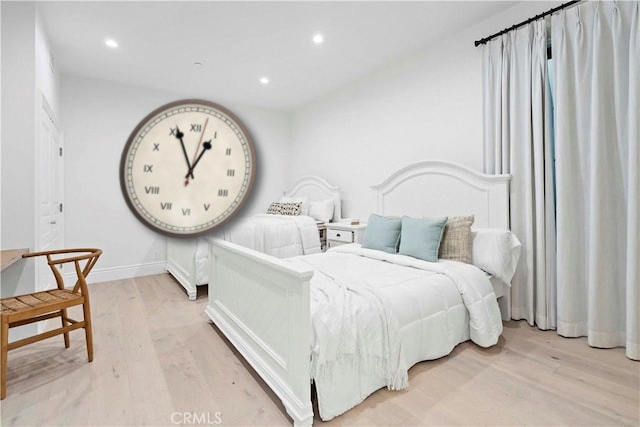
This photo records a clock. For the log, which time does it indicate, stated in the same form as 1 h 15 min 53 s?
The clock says 12 h 56 min 02 s
